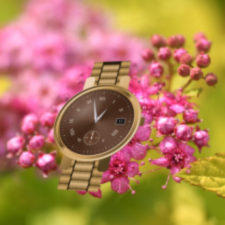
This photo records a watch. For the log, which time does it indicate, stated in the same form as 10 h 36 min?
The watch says 12 h 57 min
